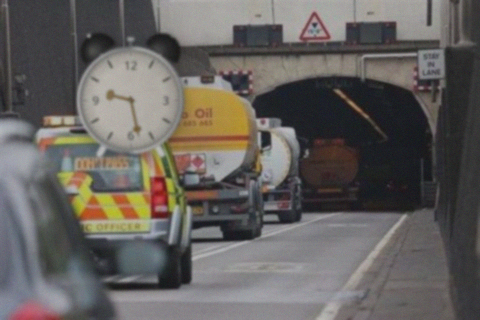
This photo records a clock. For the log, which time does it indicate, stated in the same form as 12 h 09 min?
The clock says 9 h 28 min
